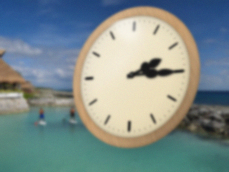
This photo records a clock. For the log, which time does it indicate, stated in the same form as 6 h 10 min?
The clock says 2 h 15 min
